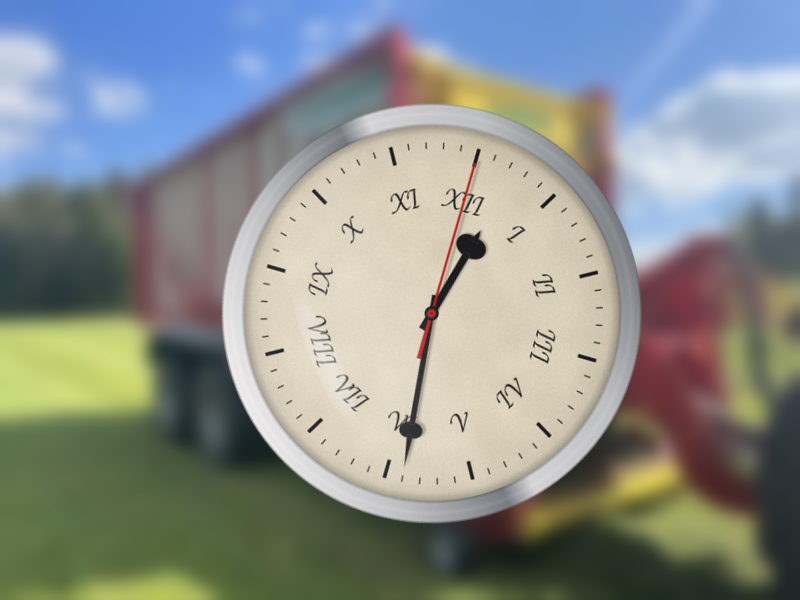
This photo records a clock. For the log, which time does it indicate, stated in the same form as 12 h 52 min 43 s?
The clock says 12 h 29 min 00 s
